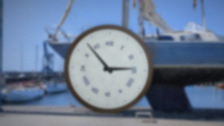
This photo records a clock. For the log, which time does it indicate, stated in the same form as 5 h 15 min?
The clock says 2 h 53 min
